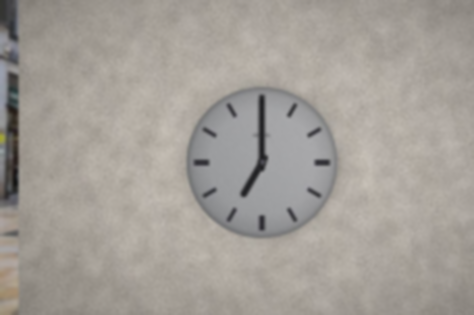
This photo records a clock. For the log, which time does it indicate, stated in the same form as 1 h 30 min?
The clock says 7 h 00 min
